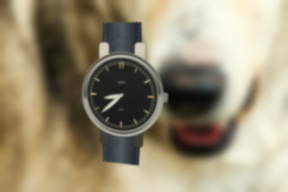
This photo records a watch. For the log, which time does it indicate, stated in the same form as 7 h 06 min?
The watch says 8 h 38 min
